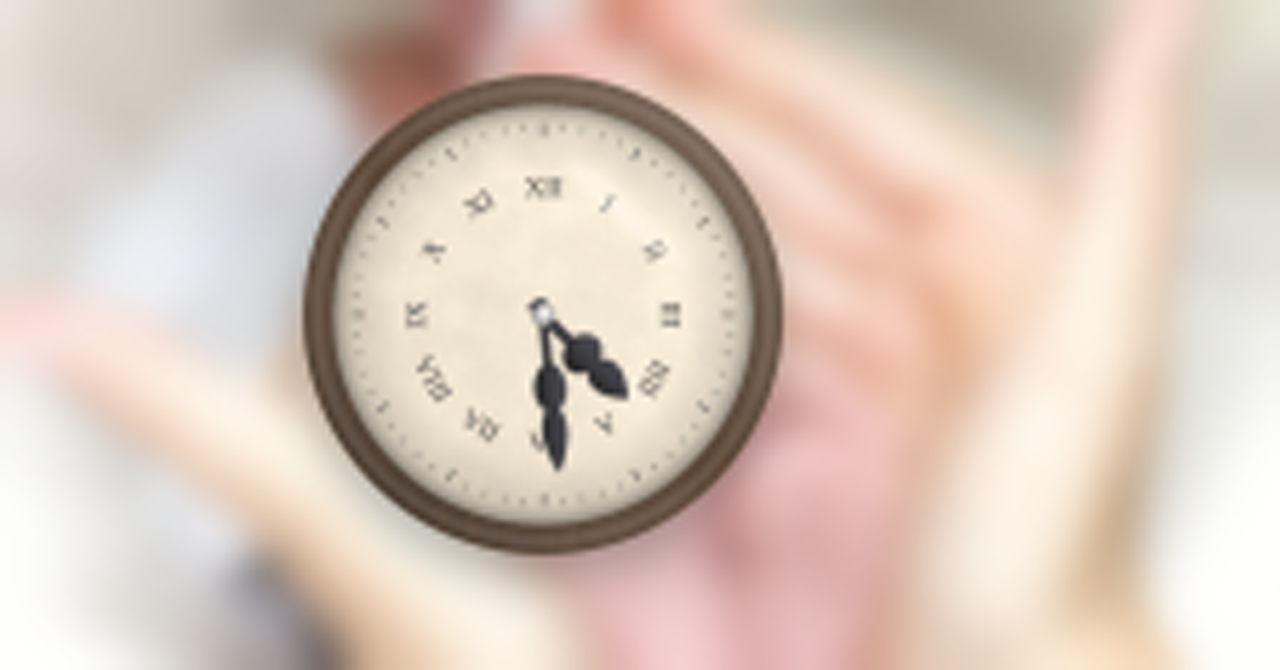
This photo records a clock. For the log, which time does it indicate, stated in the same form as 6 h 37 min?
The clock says 4 h 29 min
